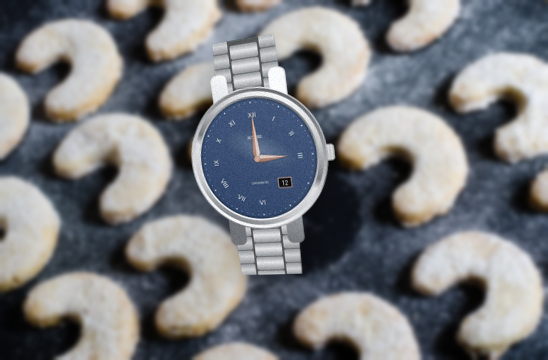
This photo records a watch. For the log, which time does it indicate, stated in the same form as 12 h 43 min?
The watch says 3 h 00 min
